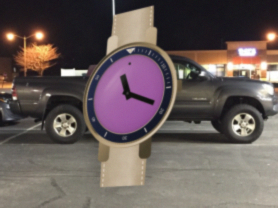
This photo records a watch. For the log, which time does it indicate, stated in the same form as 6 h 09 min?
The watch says 11 h 19 min
